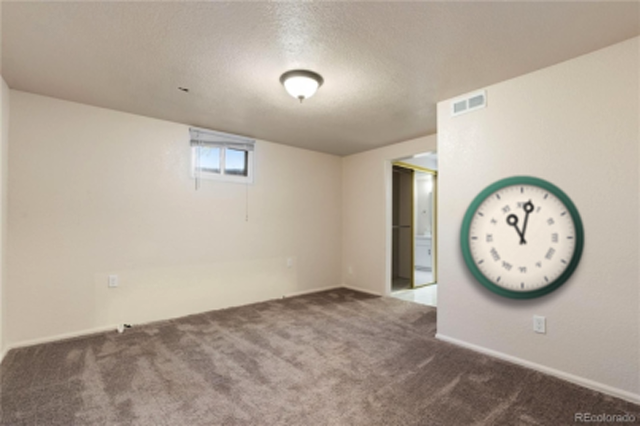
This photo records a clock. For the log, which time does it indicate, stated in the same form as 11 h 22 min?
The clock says 11 h 02 min
